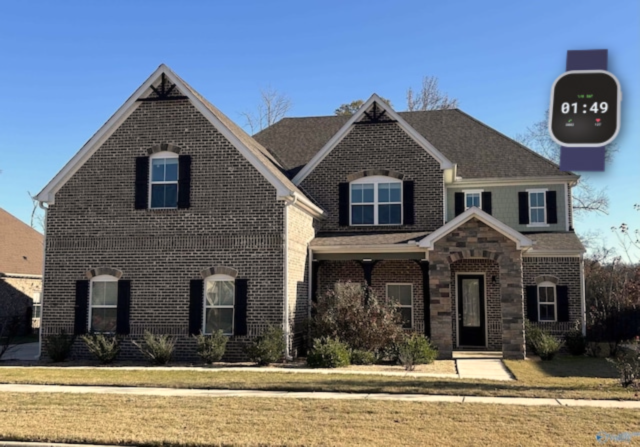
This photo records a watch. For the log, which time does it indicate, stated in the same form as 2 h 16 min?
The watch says 1 h 49 min
